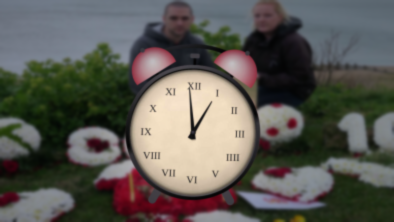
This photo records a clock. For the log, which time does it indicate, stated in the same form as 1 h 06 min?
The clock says 12 h 59 min
